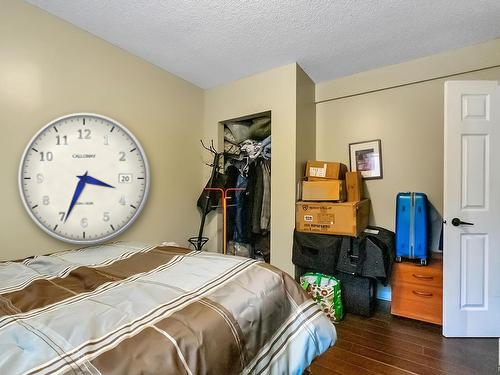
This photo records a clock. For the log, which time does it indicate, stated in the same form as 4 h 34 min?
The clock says 3 h 34 min
